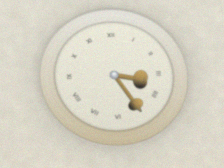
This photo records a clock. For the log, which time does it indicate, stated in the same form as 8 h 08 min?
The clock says 3 h 25 min
